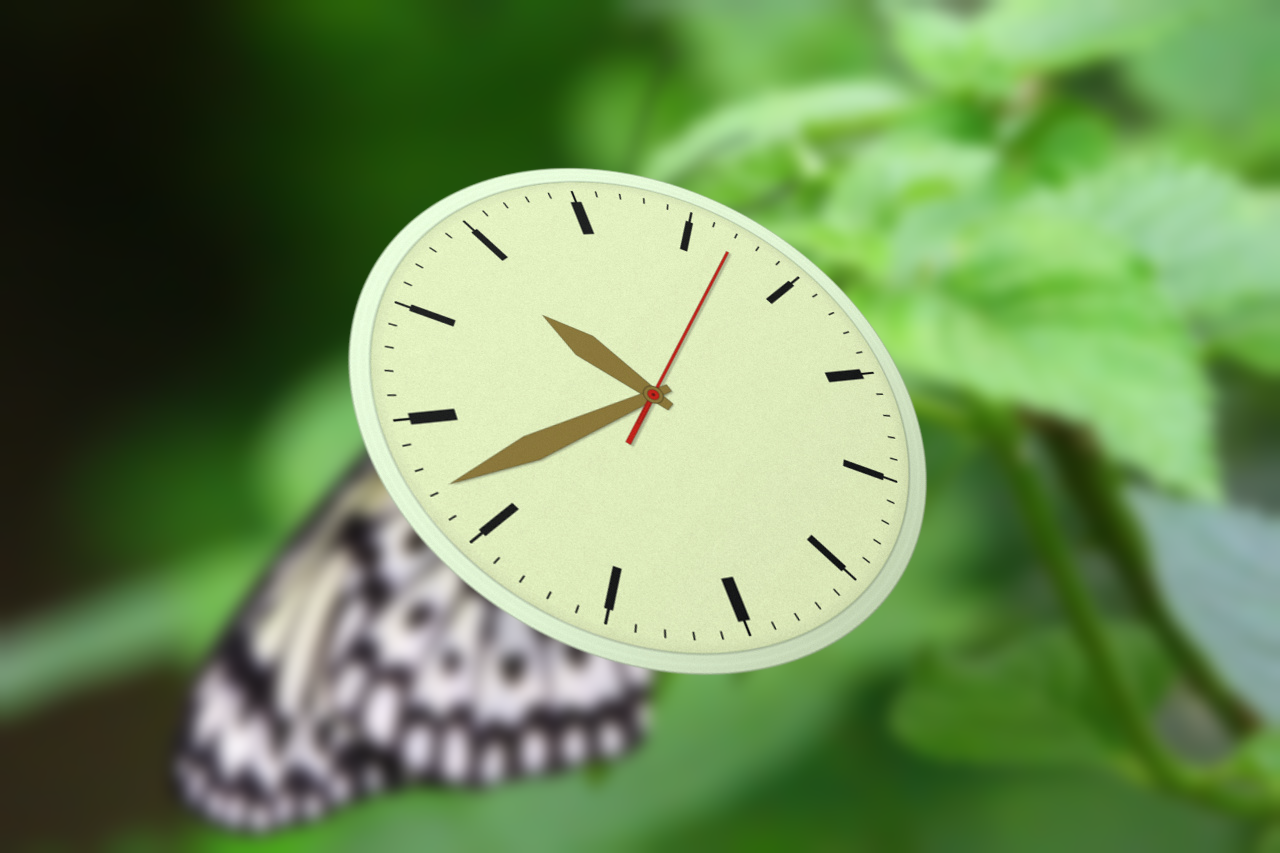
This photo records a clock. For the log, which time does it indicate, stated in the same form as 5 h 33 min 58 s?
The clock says 10 h 42 min 07 s
